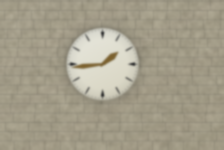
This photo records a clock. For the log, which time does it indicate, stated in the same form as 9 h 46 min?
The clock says 1 h 44 min
